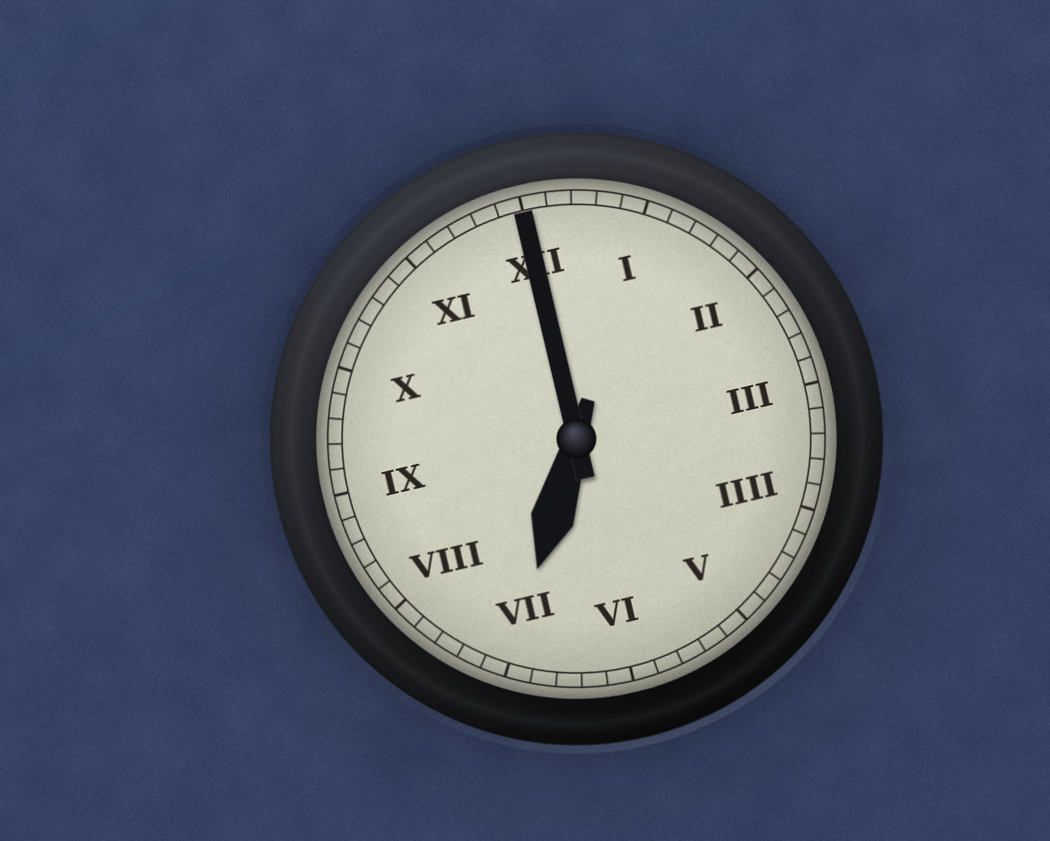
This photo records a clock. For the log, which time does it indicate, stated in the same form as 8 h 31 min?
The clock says 7 h 00 min
